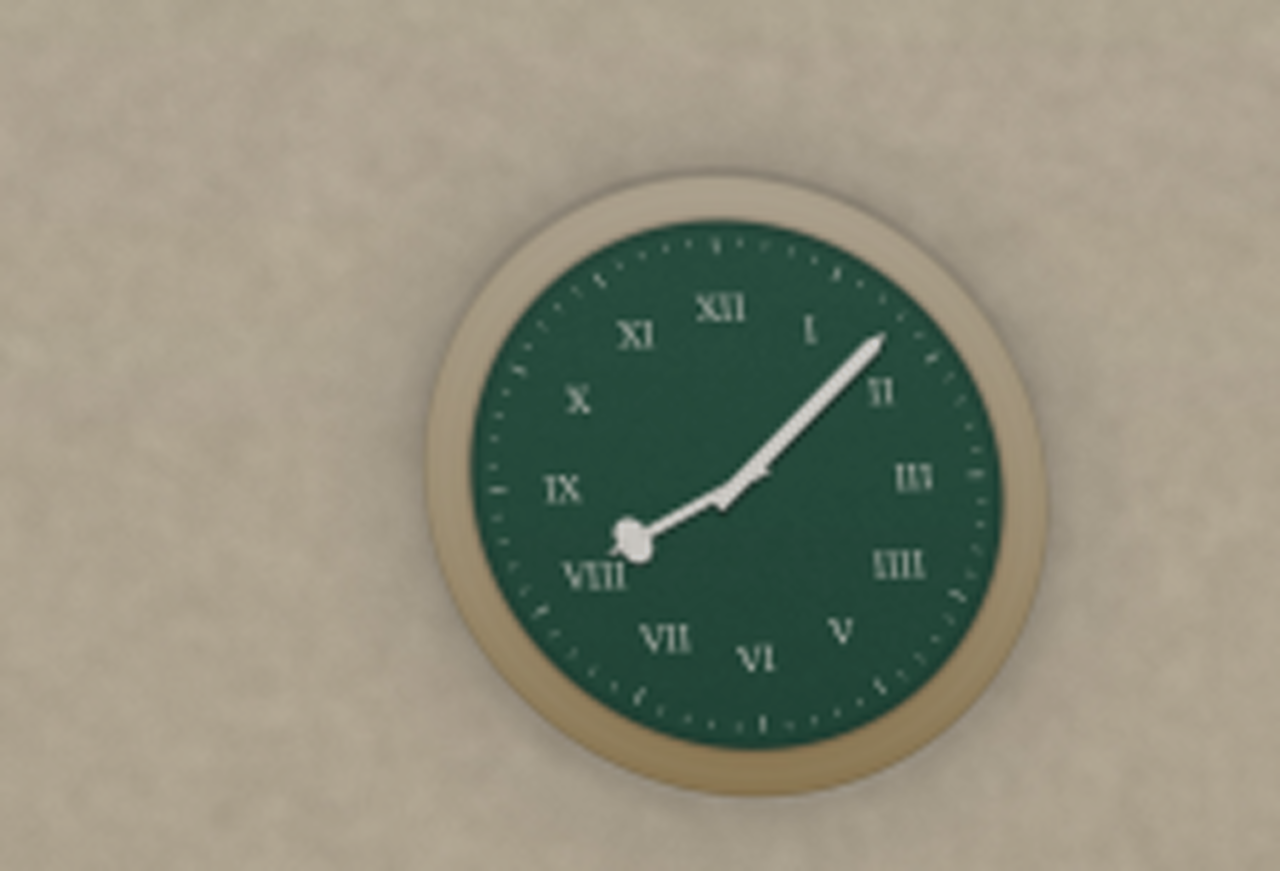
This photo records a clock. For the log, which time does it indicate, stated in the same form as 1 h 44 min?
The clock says 8 h 08 min
